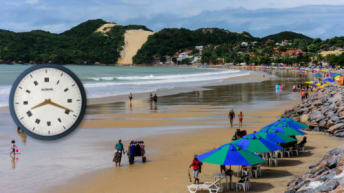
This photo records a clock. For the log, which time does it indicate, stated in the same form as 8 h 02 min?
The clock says 8 h 19 min
